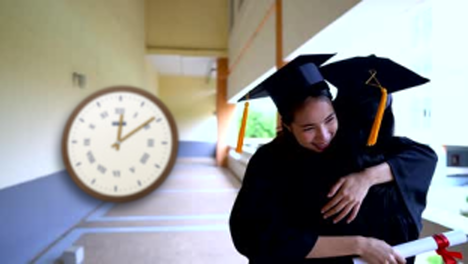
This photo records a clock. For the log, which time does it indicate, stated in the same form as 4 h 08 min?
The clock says 12 h 09 min
